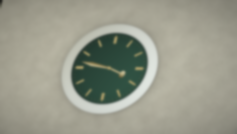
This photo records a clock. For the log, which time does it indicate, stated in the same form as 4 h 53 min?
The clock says 3 h 47 min
